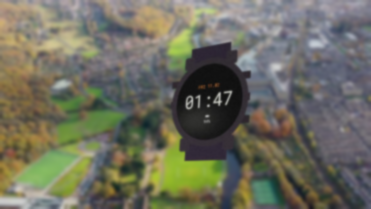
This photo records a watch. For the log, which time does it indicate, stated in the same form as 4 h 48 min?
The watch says 1 h 47 min
